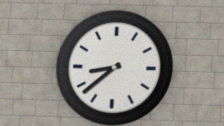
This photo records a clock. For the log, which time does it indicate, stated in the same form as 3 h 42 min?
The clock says 8 h 38 min
